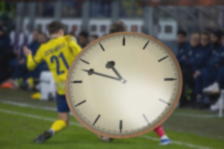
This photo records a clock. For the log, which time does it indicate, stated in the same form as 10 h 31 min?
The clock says 10 h 48 min
